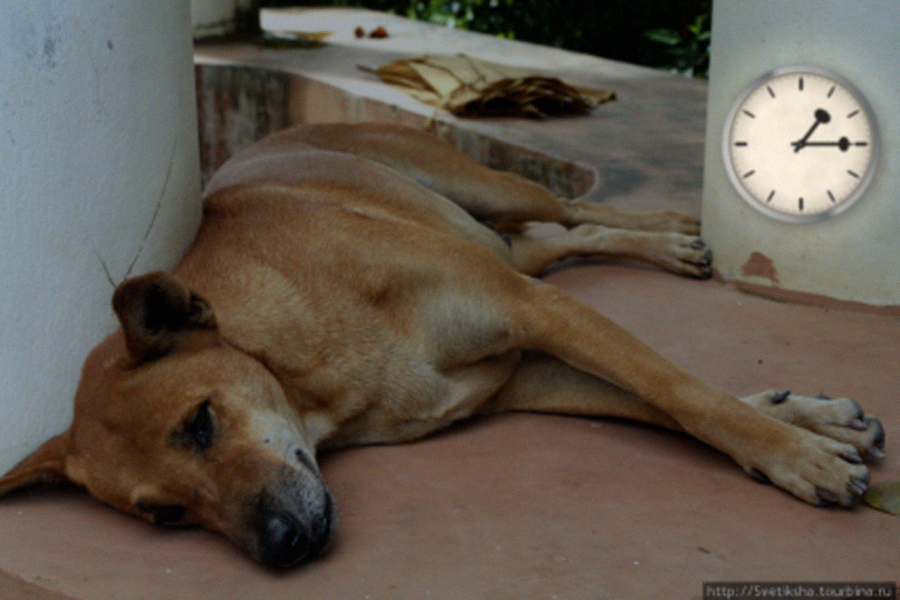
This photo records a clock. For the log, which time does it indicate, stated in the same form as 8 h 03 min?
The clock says 1 h 15 min
